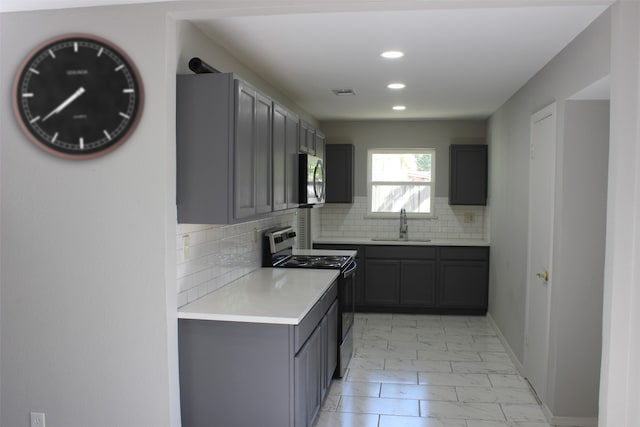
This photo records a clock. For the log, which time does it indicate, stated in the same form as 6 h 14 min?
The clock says 7 h 39 min
